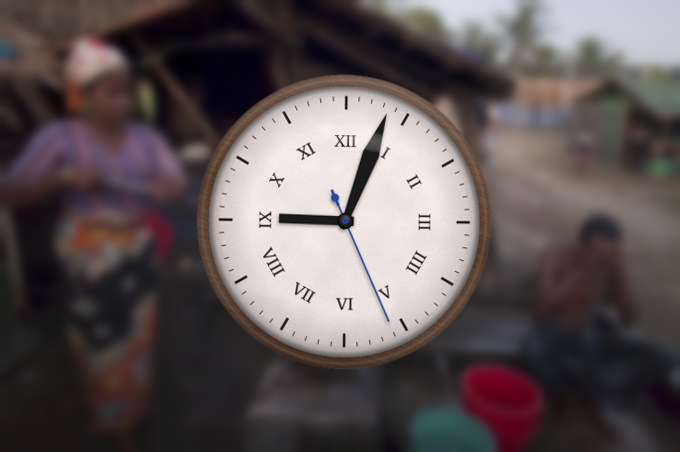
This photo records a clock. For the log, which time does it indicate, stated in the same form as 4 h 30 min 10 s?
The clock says 9 h 03 min 26 s
